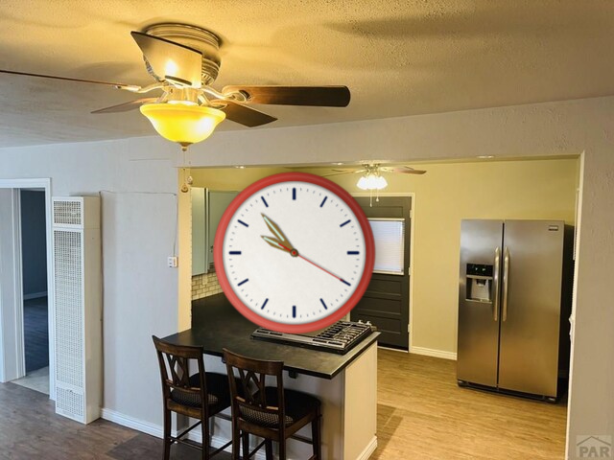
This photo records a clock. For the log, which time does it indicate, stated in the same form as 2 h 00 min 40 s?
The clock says 9 h 53 min 20 s
